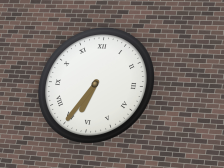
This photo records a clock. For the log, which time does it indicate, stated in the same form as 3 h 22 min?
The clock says 6 h 35 min
